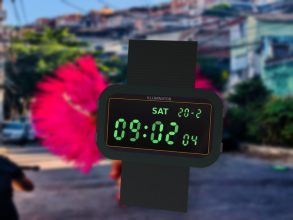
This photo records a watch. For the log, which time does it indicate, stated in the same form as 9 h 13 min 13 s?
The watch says 9 h 02 min 04 s
